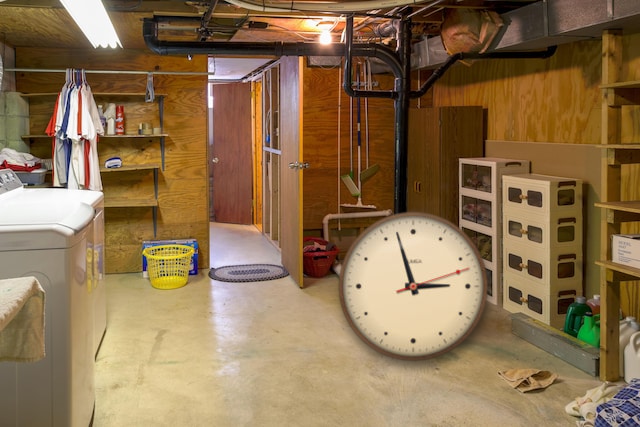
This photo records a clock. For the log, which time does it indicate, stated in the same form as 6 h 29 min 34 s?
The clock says 2 h 57 min 12 s
